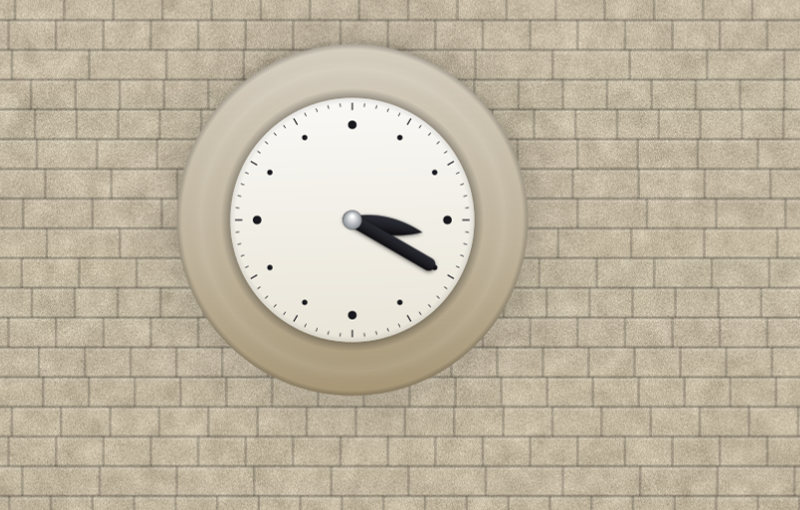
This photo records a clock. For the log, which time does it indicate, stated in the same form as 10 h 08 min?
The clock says 3 h 20 min
